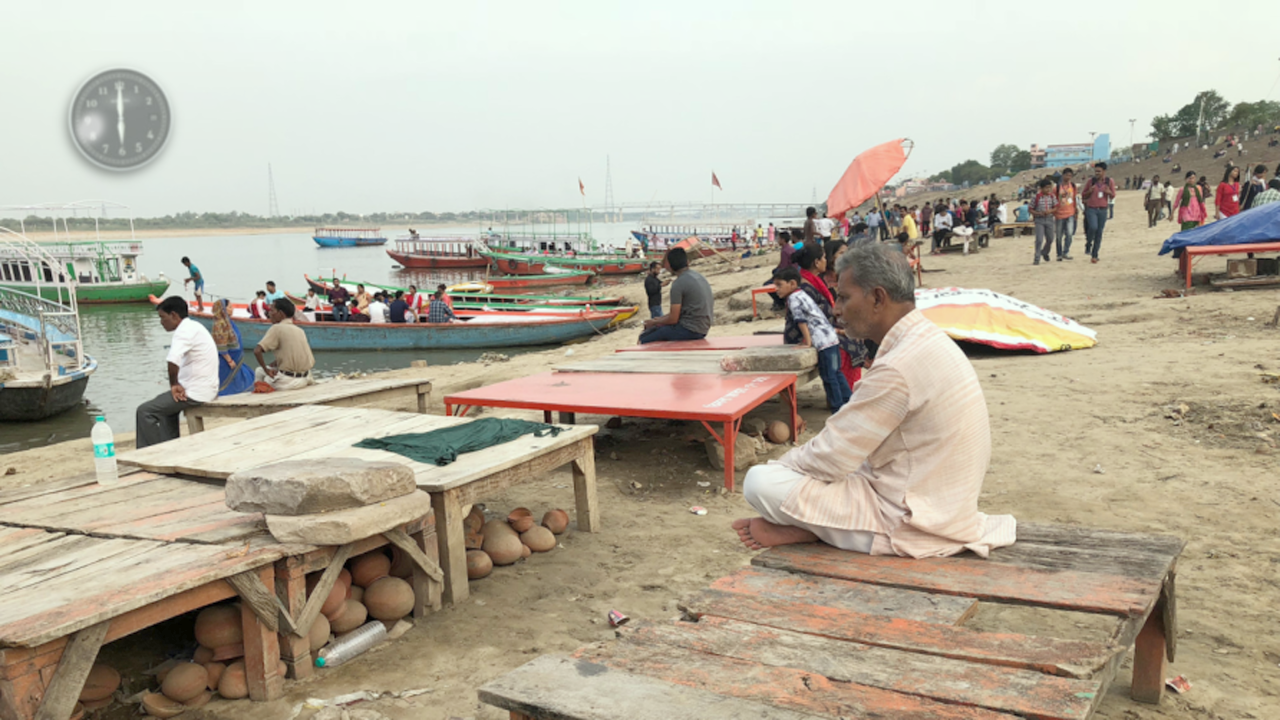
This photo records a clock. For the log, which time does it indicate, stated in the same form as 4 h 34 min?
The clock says 6 h 00 min
